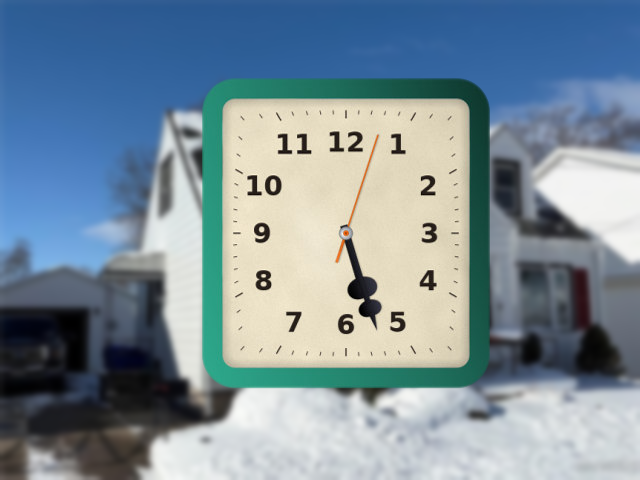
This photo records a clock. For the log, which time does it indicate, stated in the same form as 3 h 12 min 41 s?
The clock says 5 h 27 min 03 s
